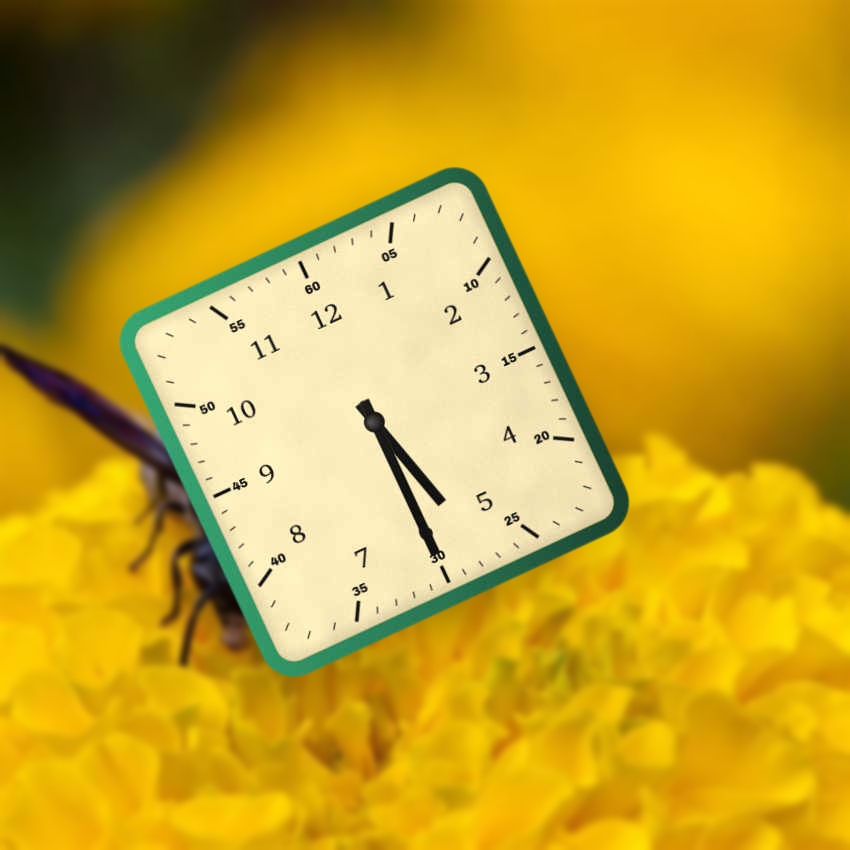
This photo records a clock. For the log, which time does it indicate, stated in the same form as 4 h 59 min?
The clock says 5 h 30 min
